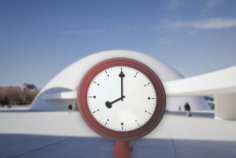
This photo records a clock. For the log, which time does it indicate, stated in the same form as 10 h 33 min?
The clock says 8 h 00 min
